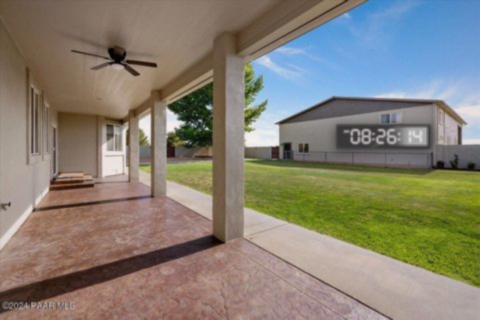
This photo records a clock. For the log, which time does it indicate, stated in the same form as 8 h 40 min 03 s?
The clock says 8 h 26 min 14 s
